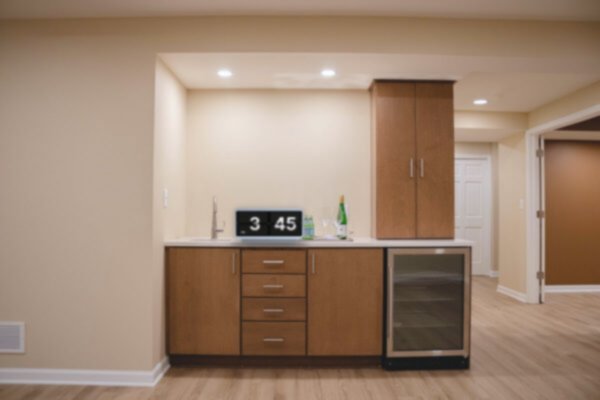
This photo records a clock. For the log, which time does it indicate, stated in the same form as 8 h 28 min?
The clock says 3 h 45 min
